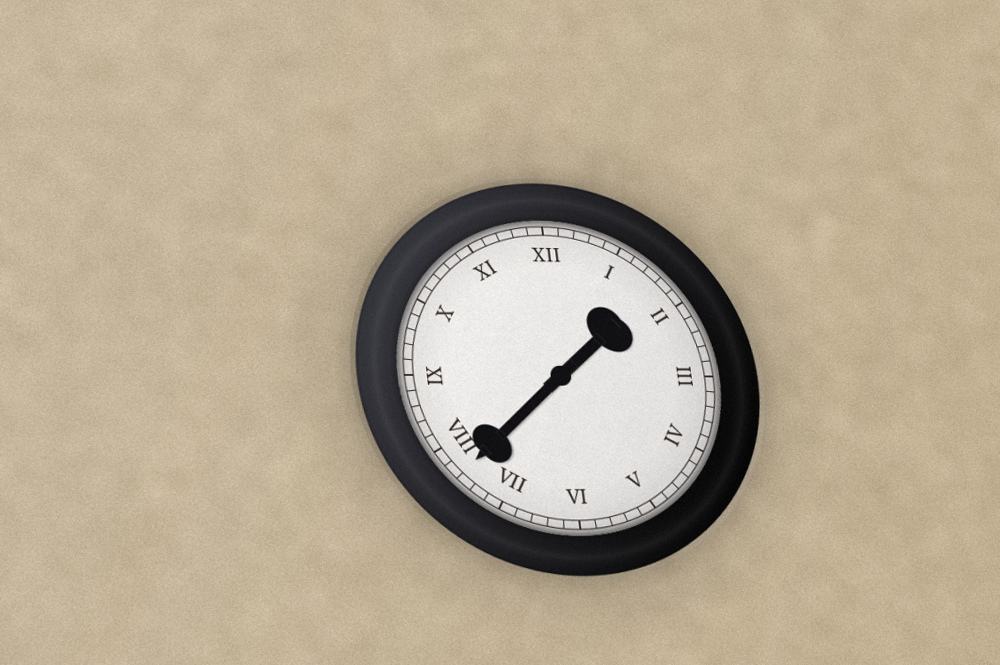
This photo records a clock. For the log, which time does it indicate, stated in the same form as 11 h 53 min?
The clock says 1 h 38 min
